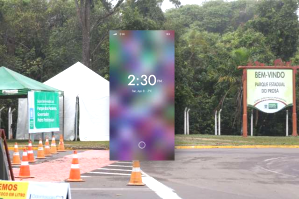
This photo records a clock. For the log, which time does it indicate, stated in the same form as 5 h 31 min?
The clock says 2 h 30 min
